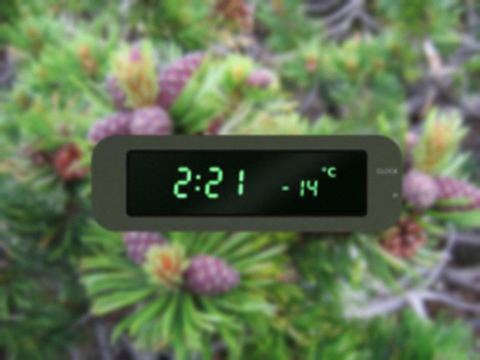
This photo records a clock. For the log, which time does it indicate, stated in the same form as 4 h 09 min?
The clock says 2 h 21 min
